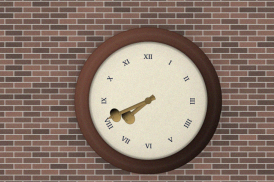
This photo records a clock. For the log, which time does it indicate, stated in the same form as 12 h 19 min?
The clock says 7 h 41 min
